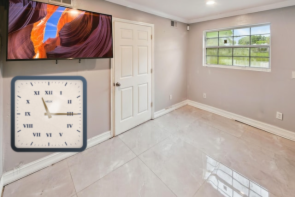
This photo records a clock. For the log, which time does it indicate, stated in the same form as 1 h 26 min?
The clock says 11 h 15 min
